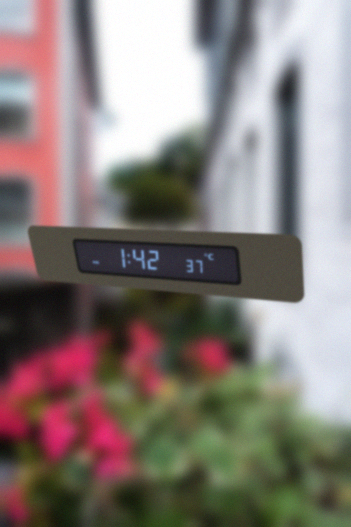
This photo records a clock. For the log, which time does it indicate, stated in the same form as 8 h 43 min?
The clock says 1 h 42 min
